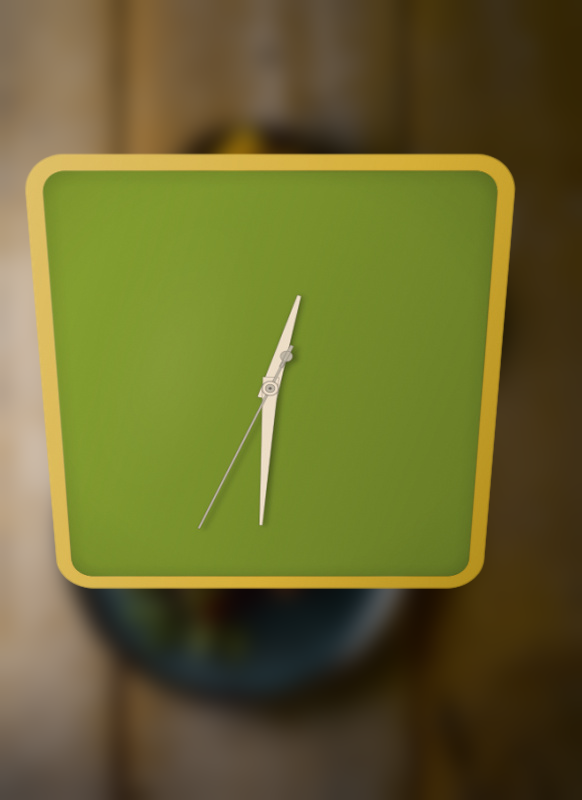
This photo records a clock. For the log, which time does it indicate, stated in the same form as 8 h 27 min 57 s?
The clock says 12 h 30 min 34 s
